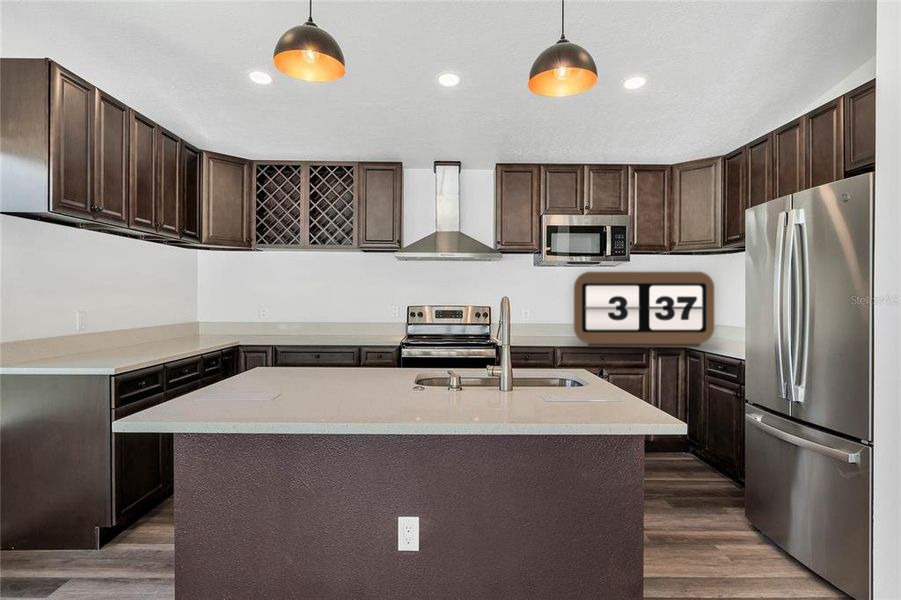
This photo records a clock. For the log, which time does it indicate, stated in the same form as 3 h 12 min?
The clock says 3 h 37 min
